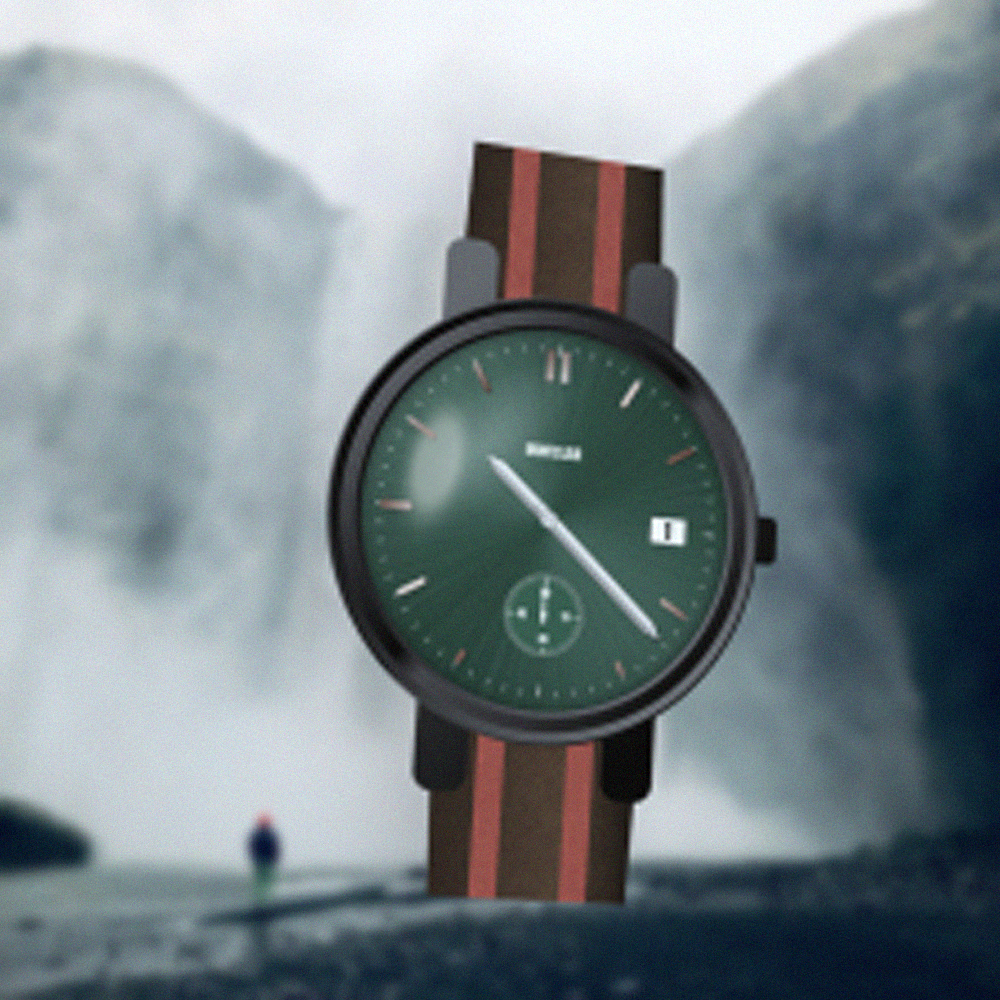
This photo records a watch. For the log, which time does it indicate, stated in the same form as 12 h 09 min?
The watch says 10 h 22 min
